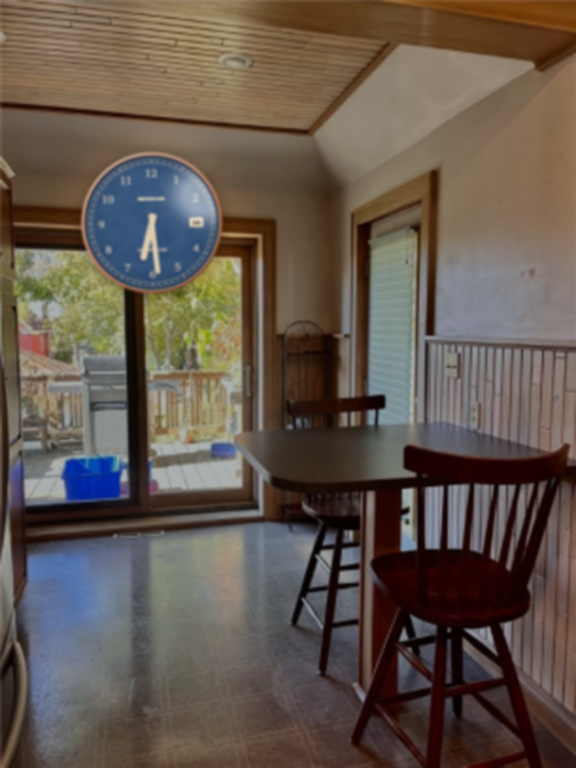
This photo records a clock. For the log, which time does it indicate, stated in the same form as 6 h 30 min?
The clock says 6 h 29 min
